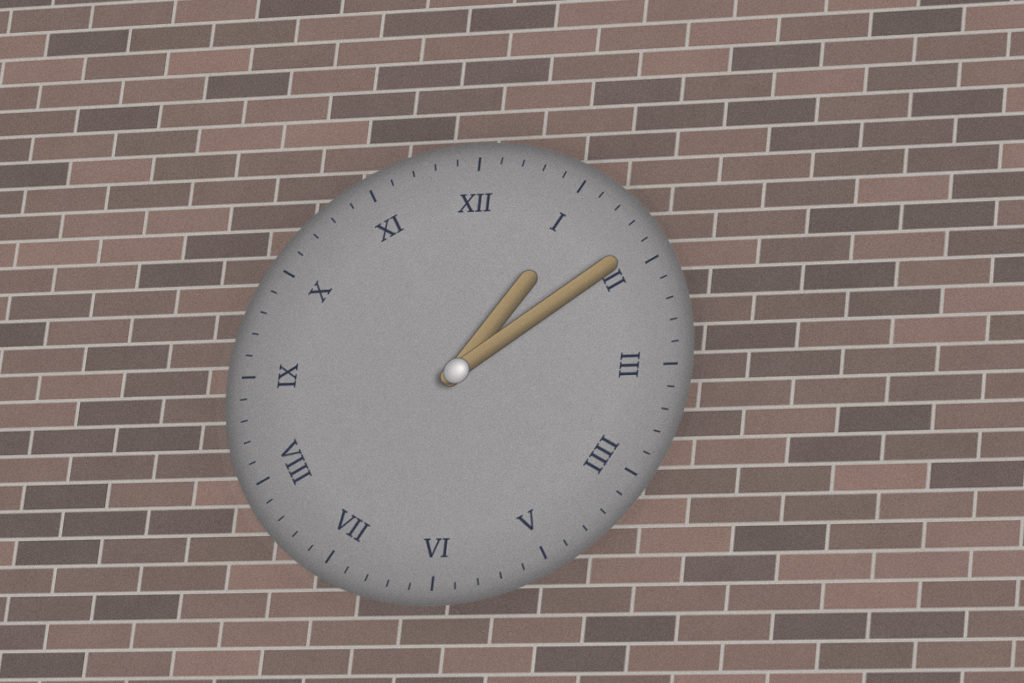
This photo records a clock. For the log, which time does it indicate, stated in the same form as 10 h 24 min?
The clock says 1 h 09 min
